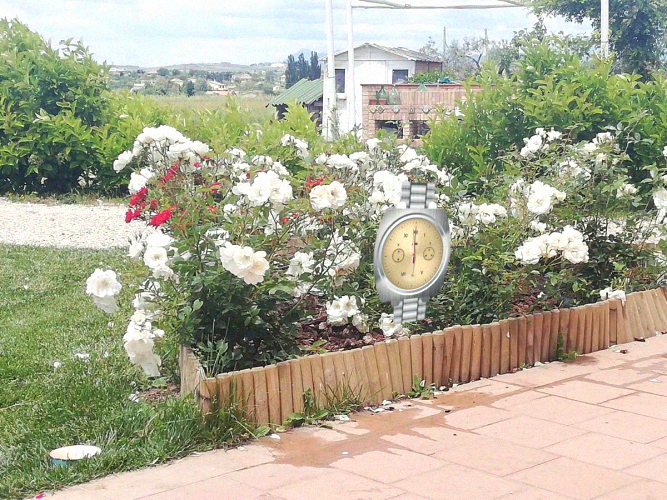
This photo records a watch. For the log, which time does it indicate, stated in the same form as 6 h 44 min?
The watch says 5 h 59 min
